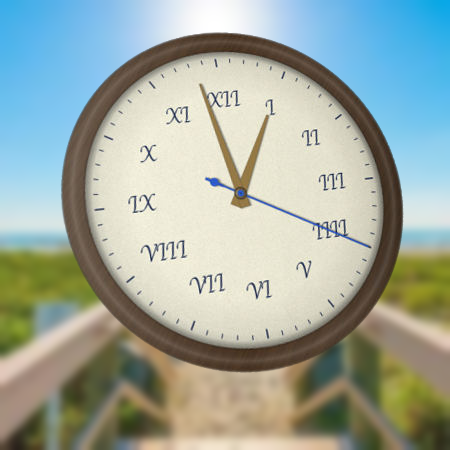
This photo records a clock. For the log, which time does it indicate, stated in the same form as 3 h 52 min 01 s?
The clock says 12 h 58 min 20 s
